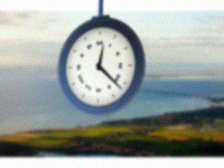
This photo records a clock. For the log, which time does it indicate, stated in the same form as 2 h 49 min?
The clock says 12 h 22 min
